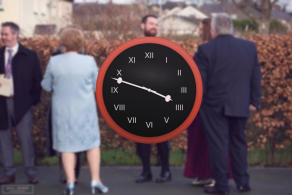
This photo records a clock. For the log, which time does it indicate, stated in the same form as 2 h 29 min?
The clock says 3 h 48 min
